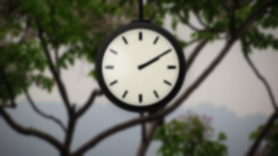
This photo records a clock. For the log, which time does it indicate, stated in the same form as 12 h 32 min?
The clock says 2 h 10 min
